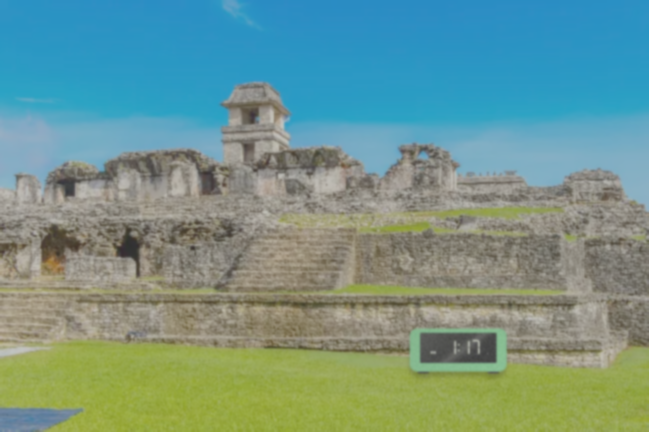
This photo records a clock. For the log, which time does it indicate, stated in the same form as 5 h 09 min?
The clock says 1 h 17 min
